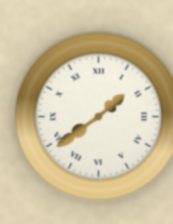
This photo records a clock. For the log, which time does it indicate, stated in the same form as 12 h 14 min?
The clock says 1 h 39 min
